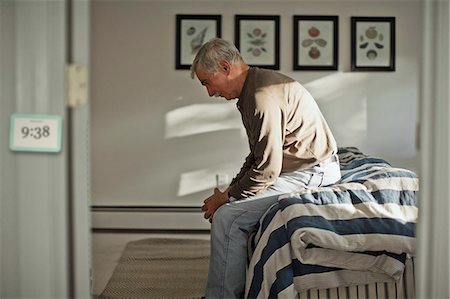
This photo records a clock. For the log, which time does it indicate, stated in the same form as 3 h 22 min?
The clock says 9 h 38 min
